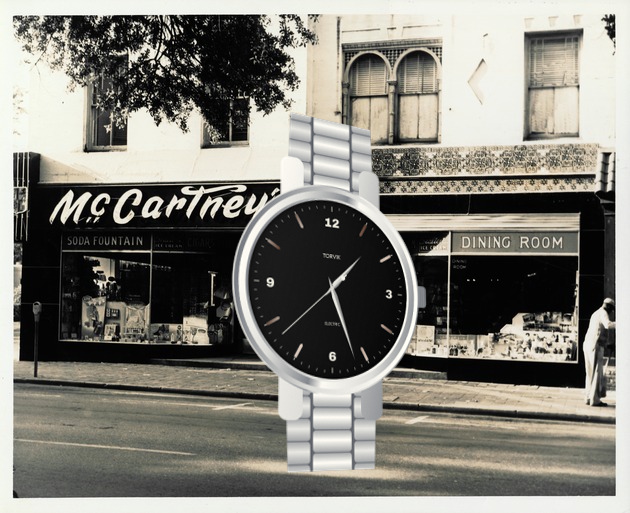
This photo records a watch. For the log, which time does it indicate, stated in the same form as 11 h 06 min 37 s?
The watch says 1 h 26 min 38 s
